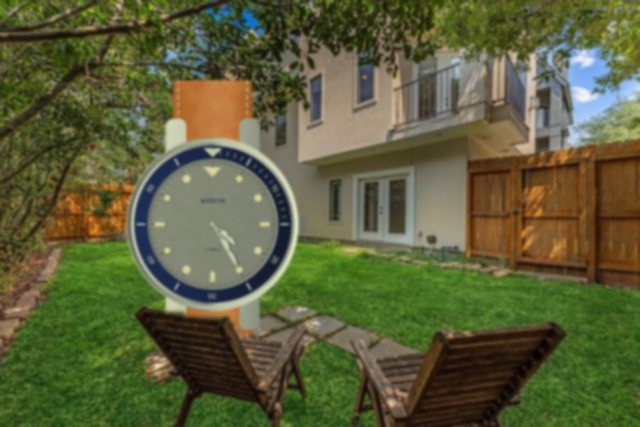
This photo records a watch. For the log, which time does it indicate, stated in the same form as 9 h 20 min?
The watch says 4 h 25 min
